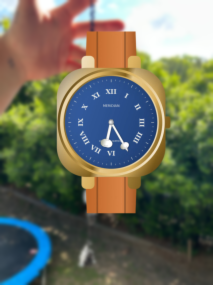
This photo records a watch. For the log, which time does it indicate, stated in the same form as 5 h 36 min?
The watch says 6 h 25 min
